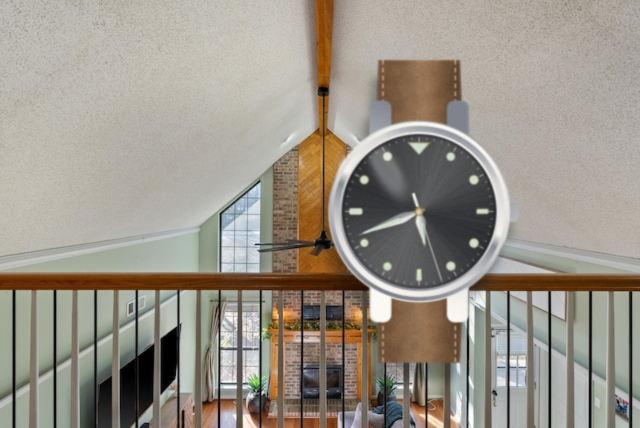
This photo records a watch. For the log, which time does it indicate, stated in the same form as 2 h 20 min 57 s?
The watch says 5 h 41 min 27 s
